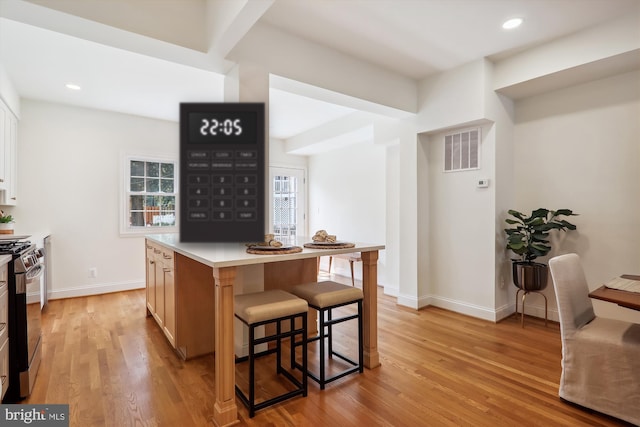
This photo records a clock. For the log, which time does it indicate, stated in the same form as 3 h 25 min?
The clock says 22 h 05 min
